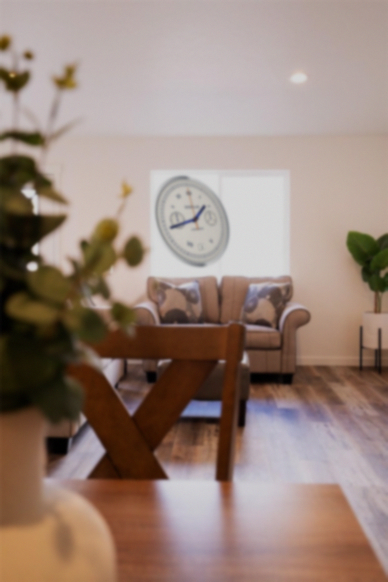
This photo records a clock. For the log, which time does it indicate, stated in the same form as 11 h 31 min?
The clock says 1 h 43 min
